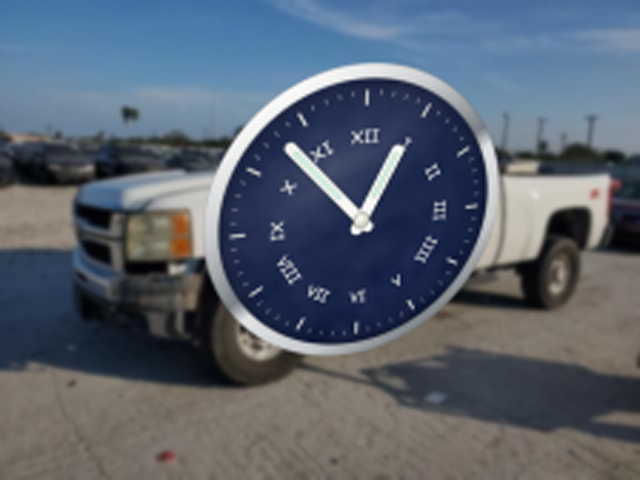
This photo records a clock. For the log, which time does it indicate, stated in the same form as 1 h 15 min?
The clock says 12 h 53 min
